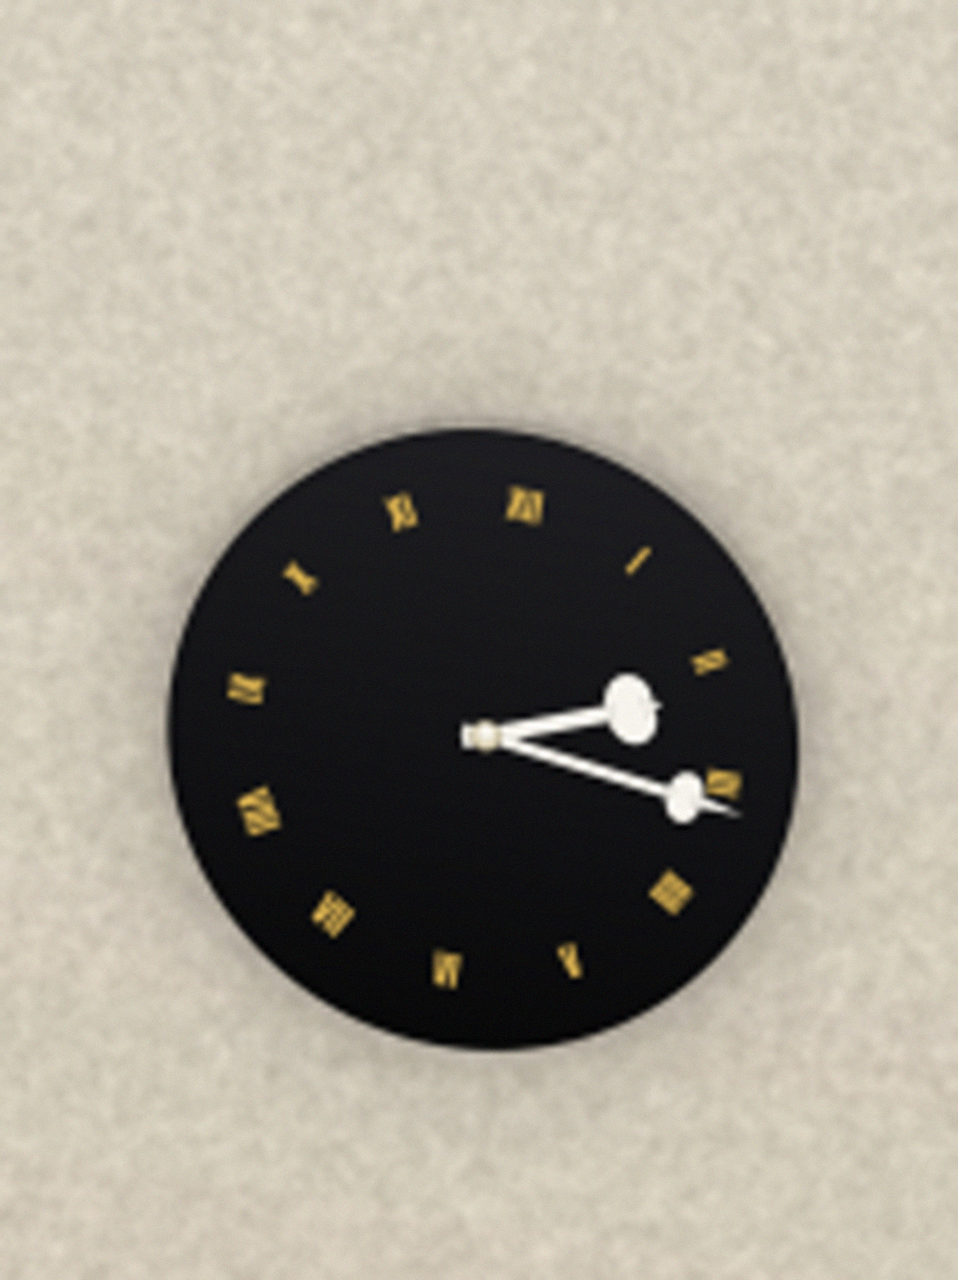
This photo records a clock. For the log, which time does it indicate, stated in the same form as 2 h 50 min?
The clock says 2 h 16 min
